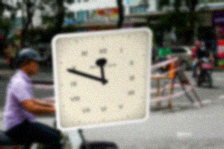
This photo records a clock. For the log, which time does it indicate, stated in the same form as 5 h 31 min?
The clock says 11 h 49 min
